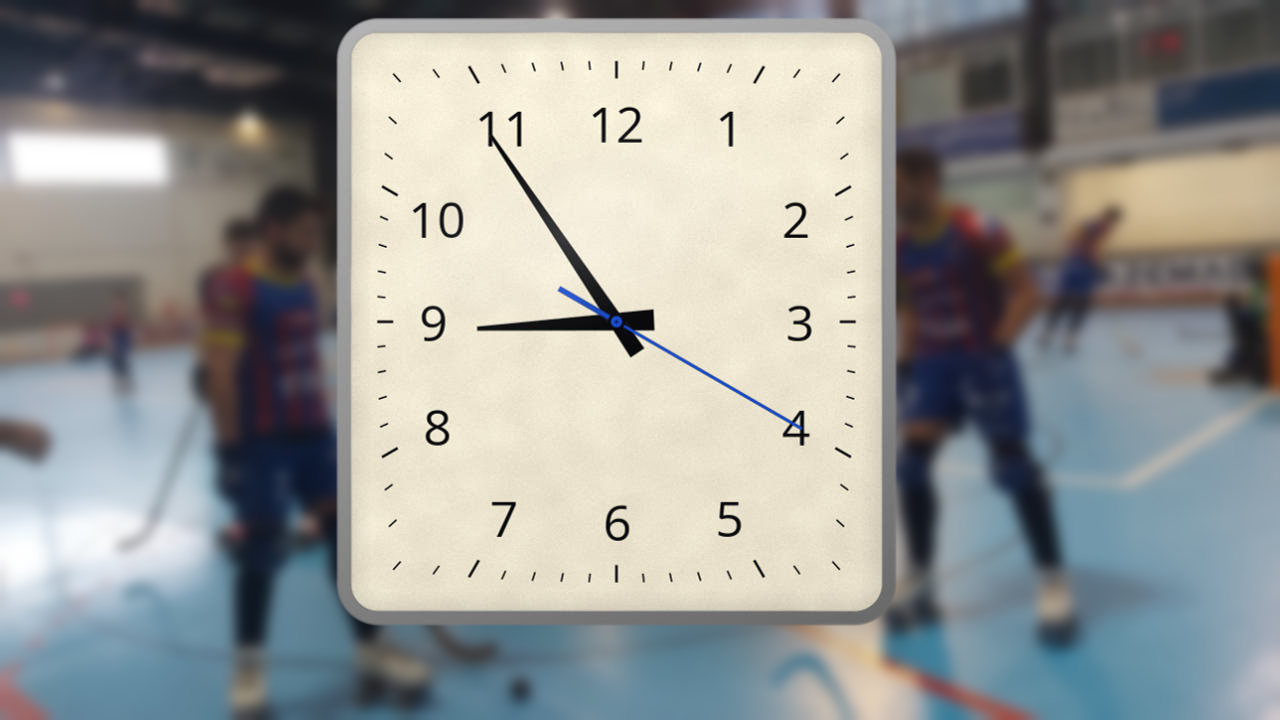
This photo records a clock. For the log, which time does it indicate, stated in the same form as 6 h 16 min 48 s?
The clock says 8 h 54 min 20 s
